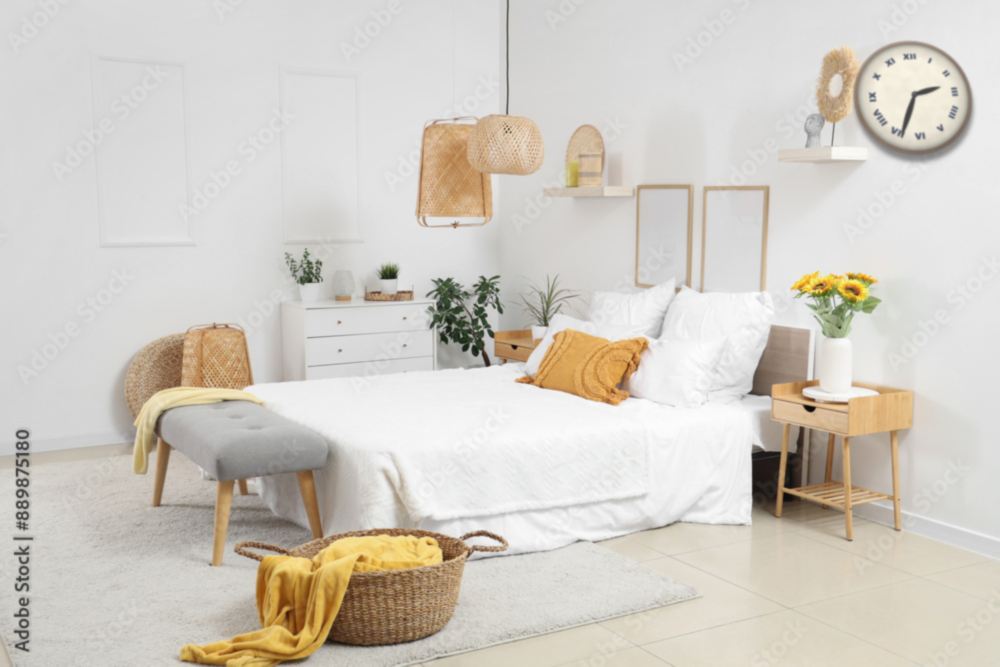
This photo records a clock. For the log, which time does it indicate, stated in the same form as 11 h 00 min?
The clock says 2 h 34 min
